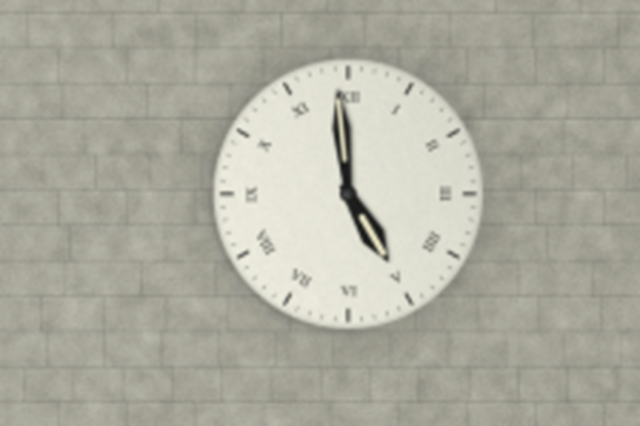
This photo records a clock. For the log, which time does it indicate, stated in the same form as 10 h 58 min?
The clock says 4 h 59 min
